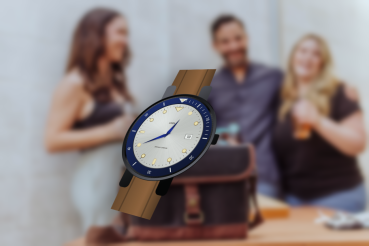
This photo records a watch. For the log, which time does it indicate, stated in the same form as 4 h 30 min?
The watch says 12 h 40 min
